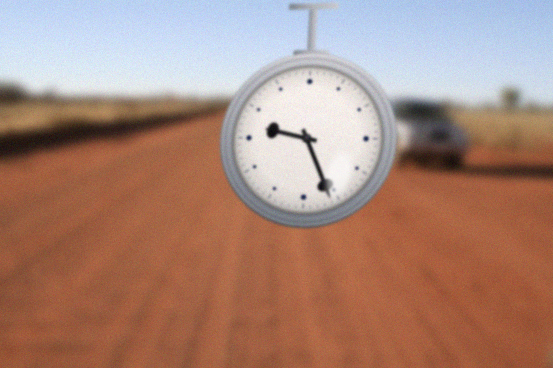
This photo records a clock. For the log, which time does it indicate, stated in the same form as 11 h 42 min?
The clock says 9 h 26 min
